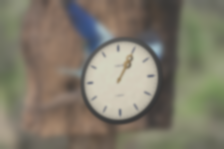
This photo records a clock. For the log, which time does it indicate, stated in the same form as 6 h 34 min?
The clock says 1 h 05 min
